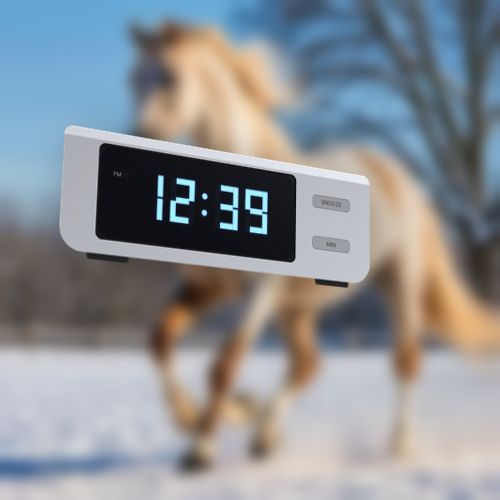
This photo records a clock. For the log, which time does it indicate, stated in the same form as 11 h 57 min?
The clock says 12 h 39 min
